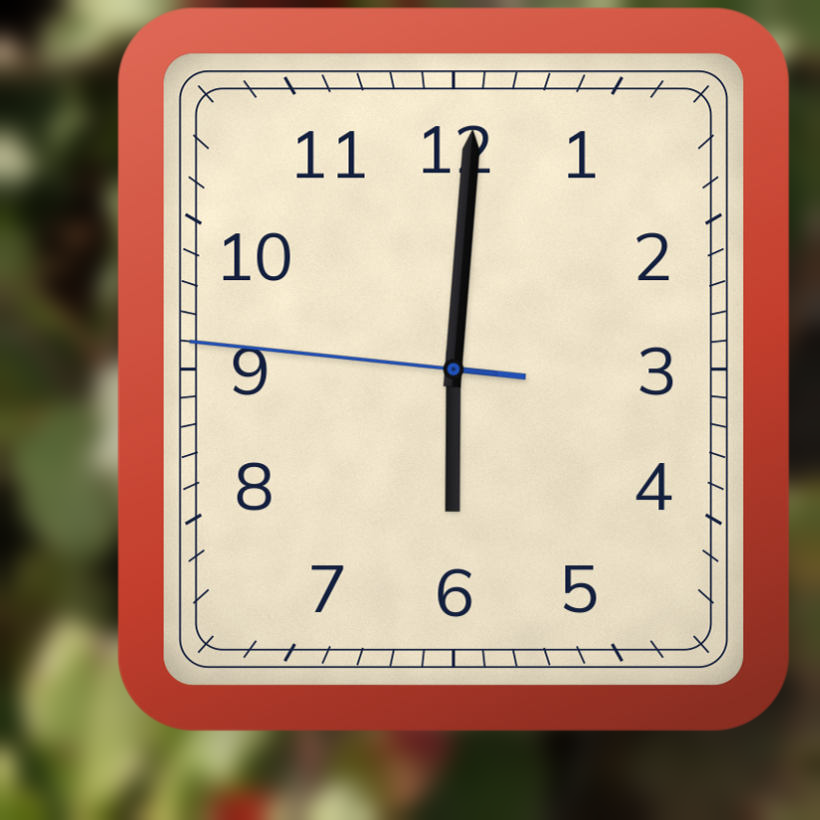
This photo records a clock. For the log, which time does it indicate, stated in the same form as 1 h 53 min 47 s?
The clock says 6 h 00 min 46 s
